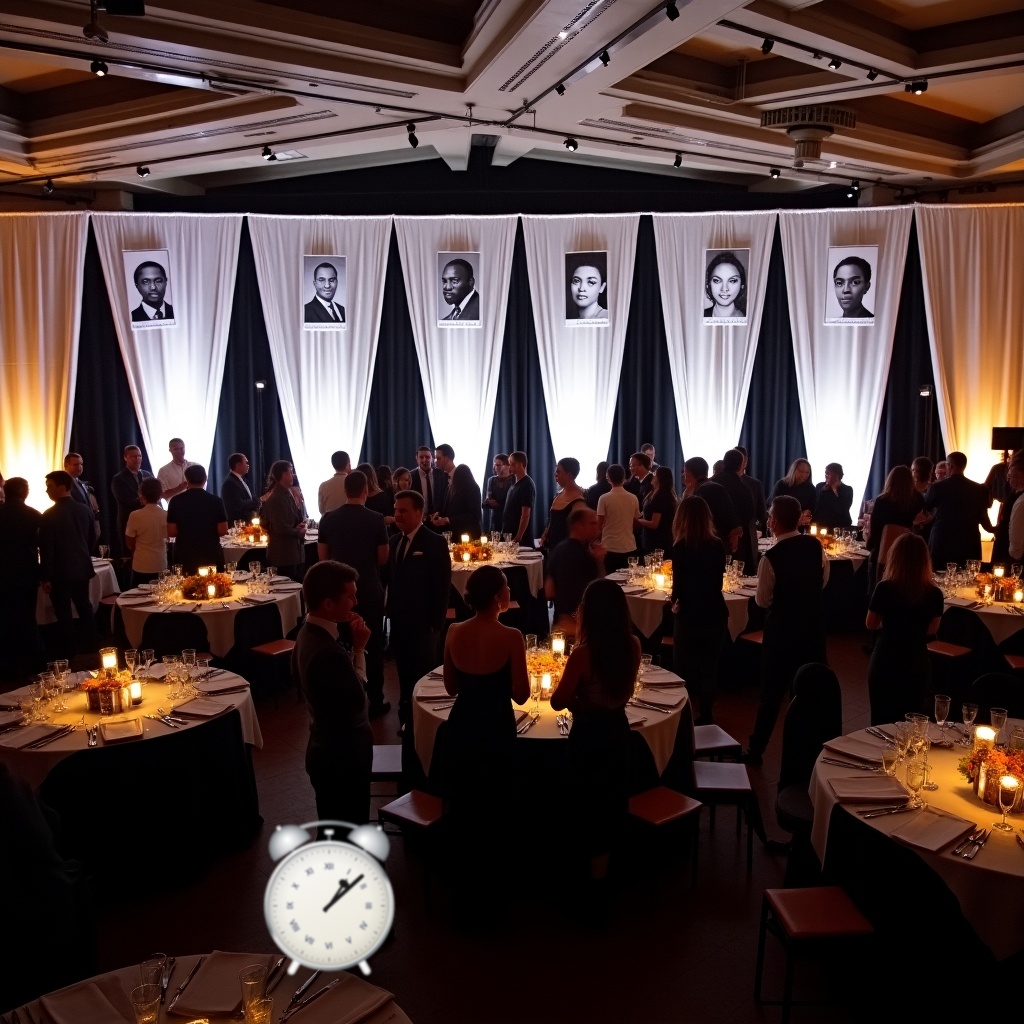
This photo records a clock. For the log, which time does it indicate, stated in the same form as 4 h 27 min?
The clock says 1 h 08 min
